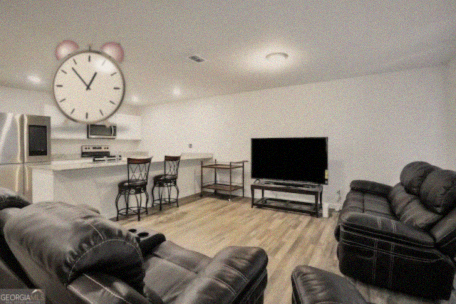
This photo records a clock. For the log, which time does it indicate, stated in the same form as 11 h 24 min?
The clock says 12 h 53 min
